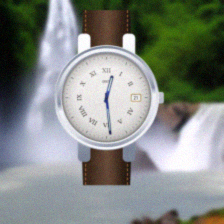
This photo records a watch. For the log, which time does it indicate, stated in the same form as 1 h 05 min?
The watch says 12 h 29 min
